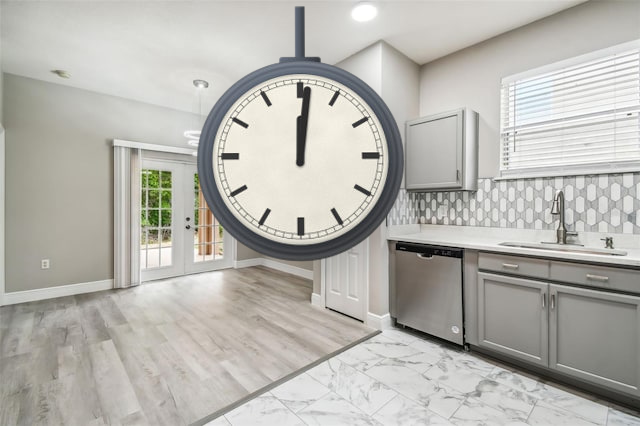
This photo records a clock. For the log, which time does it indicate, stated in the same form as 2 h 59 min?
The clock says 12 h 01 min
